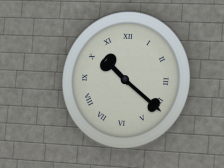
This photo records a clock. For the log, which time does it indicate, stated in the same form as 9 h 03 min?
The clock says 10 h 21 min
